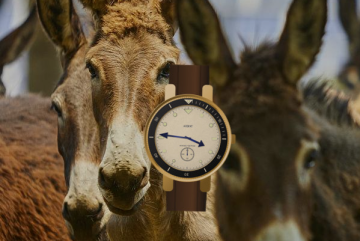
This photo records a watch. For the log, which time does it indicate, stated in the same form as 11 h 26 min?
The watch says 3 h 46 min
